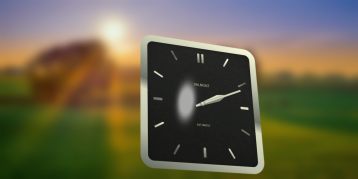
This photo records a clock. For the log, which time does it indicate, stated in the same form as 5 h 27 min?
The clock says 2 h 11 min
